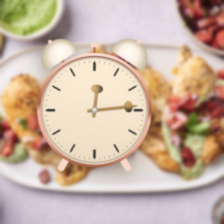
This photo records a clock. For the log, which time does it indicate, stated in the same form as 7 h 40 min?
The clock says 12 h 14 min
